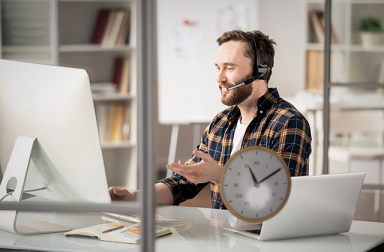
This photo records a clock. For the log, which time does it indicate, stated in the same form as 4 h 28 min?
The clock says 11 h 10 min
